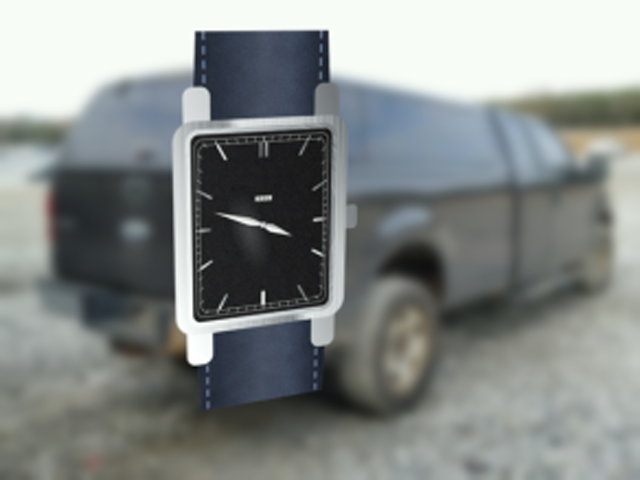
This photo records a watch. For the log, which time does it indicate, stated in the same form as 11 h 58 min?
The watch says 3 h 48 min
